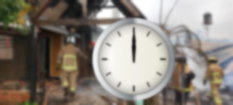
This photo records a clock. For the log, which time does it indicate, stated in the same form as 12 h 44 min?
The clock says 12 h 00 min
